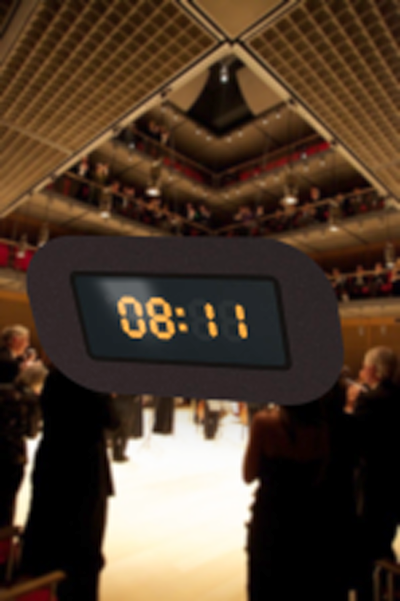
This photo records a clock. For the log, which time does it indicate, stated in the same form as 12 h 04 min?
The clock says 8 h 11 min
